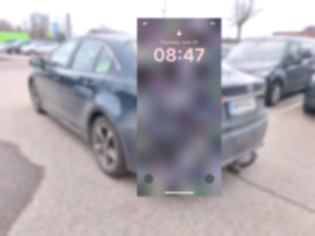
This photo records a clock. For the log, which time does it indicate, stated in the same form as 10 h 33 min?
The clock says 8 h 47 min
